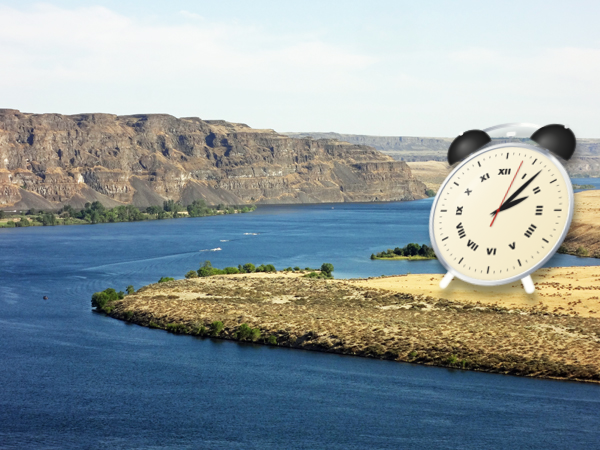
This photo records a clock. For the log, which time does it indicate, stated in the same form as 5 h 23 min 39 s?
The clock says 2 h 07 min 03 s
